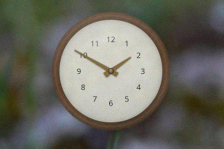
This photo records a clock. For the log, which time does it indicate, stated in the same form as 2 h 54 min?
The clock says 1 h 50 min
